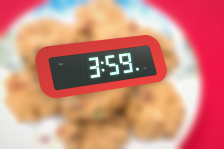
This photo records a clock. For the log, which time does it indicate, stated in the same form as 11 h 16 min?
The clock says 3 h 59 min
